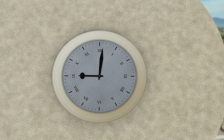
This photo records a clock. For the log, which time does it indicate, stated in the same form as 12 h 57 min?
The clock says 9 h 01 min
